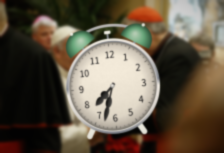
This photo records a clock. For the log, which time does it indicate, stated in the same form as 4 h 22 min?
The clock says 7 h 33 min
